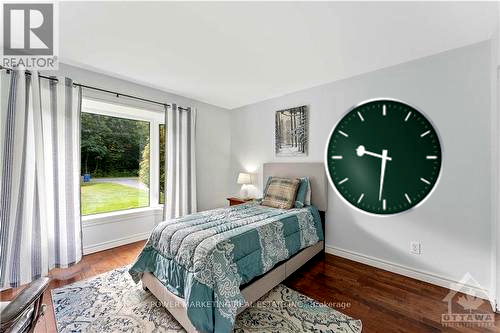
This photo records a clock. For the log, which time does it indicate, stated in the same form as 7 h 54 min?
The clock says 9 h 31 min
